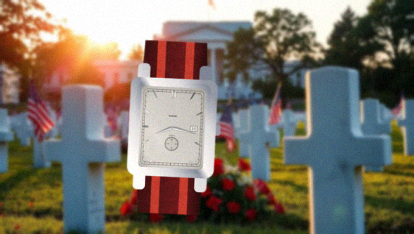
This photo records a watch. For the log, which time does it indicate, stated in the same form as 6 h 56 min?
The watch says 8 h 17 min
